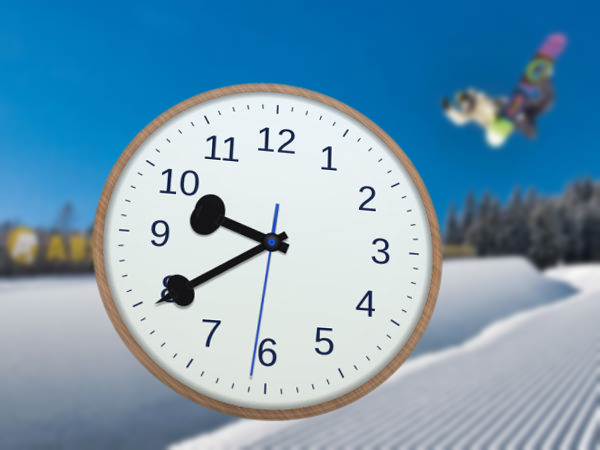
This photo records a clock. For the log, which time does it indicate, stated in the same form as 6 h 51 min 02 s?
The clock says 9 h 39 min 31 s
